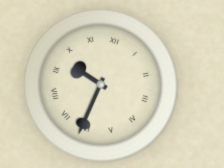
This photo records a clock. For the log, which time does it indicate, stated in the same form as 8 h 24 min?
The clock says 9 h 31 min
